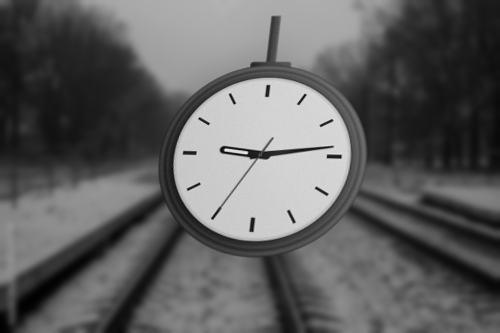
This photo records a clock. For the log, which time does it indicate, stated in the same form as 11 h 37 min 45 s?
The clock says 9 h 13 min 35 s
